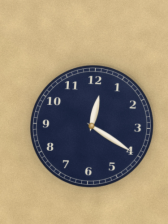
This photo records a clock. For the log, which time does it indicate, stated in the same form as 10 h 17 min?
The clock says 12 h 20 min
